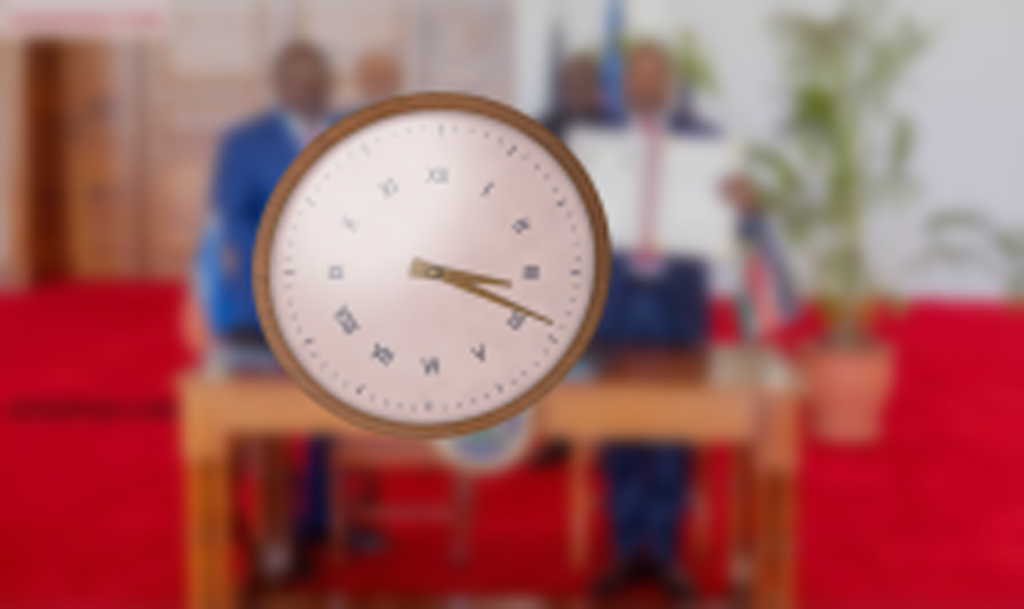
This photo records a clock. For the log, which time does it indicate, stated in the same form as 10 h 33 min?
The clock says 3 h 19 min
